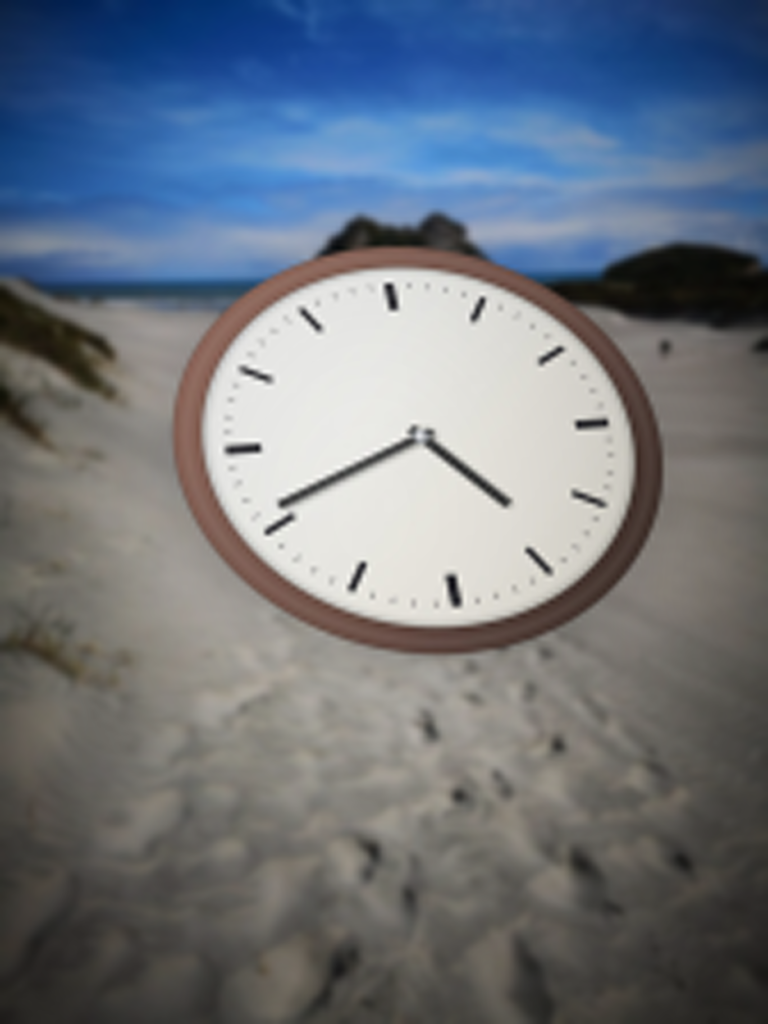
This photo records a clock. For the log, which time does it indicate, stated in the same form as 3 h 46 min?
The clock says 4 h 41 min
